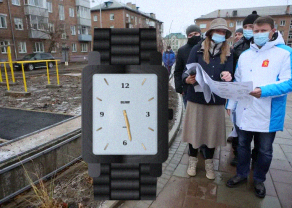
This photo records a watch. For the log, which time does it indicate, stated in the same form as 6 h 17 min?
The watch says 5 h 28 min
